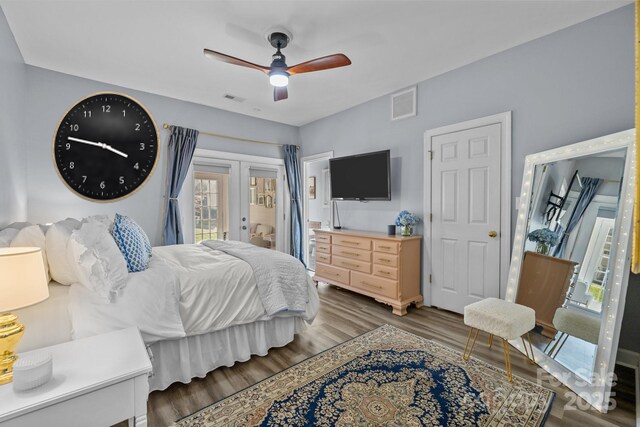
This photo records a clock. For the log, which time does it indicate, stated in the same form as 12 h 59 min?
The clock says 3 h 47 min
